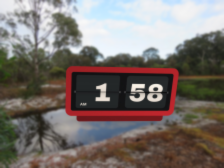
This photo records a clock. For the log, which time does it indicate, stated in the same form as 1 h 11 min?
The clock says 1 h 58 min
